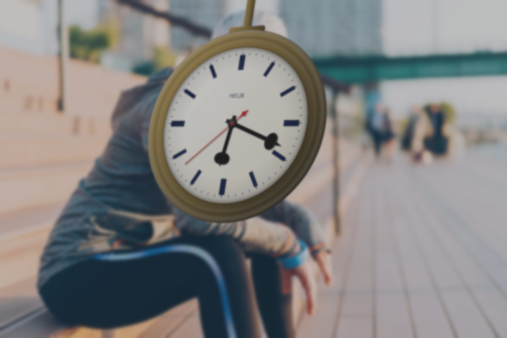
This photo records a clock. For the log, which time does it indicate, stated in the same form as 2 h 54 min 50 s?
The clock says 6 h 18 min 38 s
